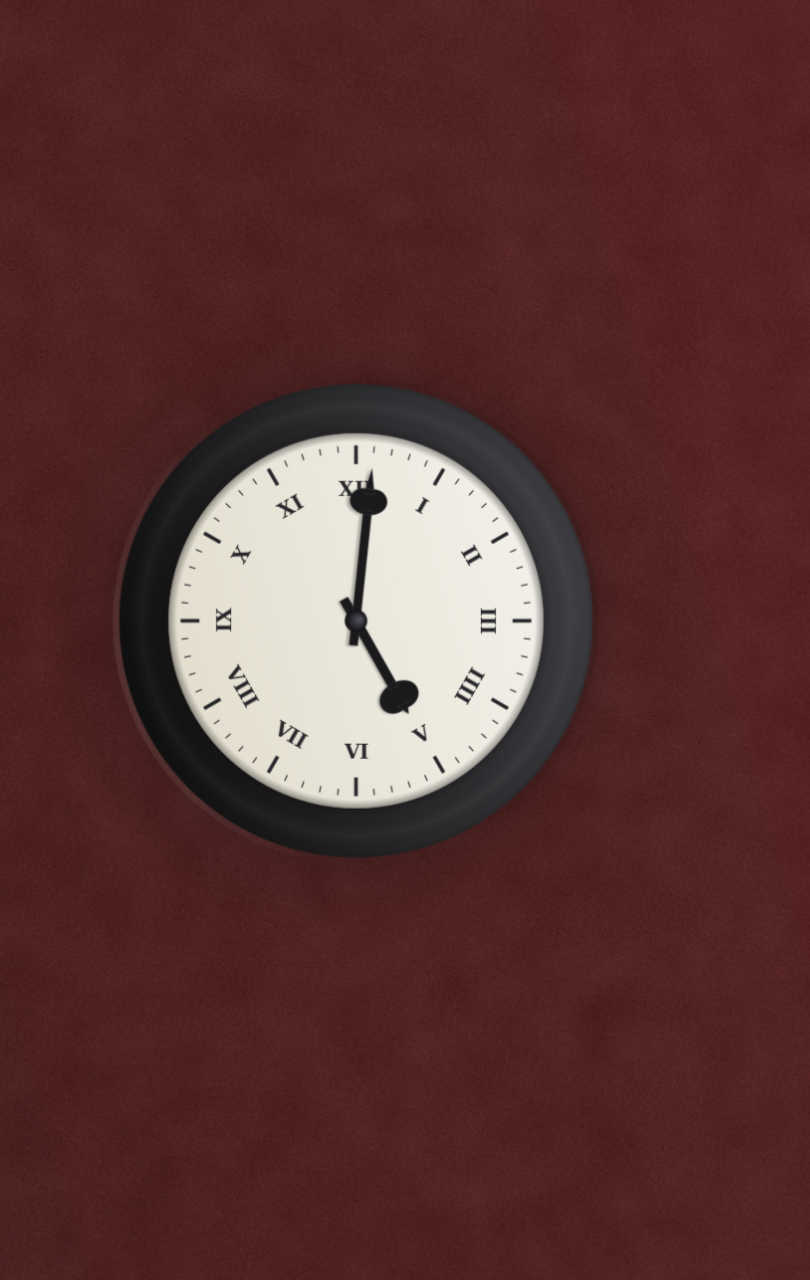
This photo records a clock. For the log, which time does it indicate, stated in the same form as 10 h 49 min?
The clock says 5 h 01 min
